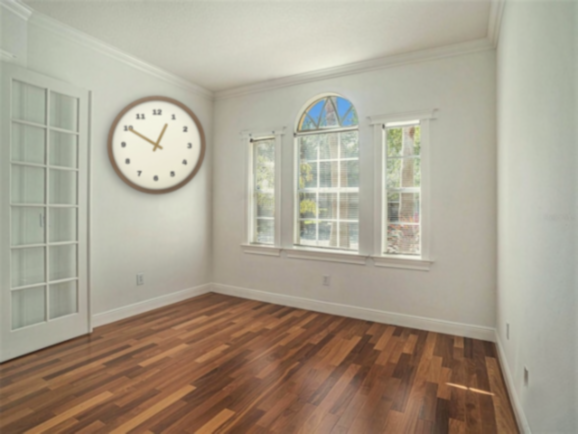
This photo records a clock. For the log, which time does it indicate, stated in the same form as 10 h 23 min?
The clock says 12 h 50 min
